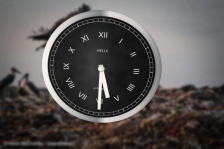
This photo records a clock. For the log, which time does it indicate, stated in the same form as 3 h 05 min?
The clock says 5 h 30 min
